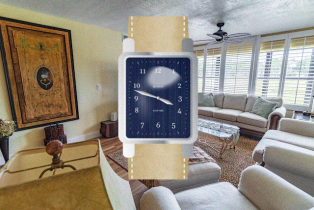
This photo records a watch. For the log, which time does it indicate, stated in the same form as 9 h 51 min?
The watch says 3 h 48 min
